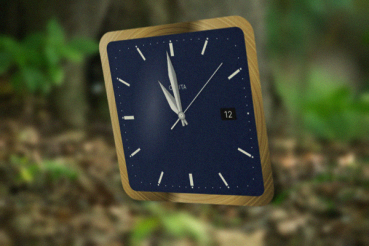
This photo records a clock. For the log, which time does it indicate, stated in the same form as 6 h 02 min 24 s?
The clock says 10 h 59 min 08 s
